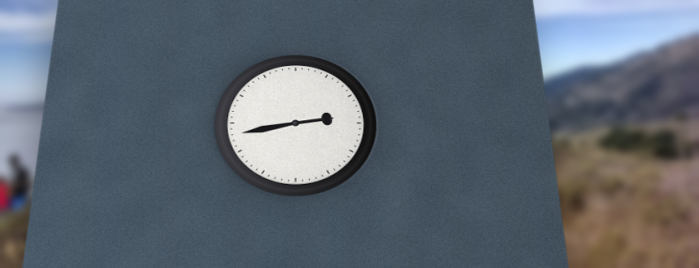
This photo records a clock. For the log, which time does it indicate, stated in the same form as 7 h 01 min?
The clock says 2 h 43 min
